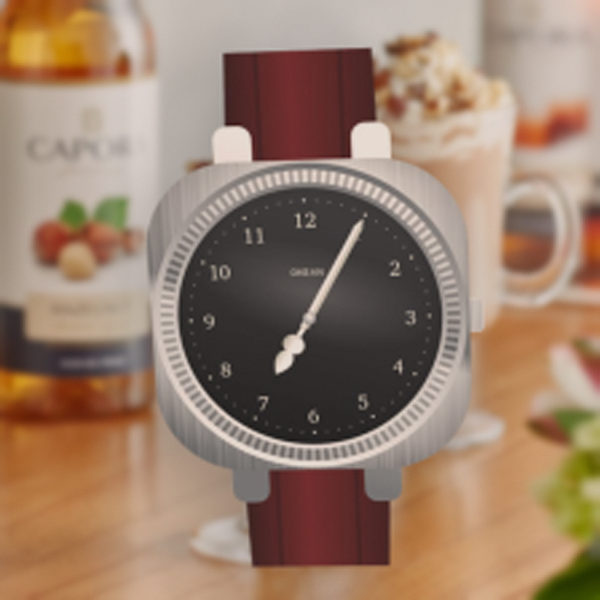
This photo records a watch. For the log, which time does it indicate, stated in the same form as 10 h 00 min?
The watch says 7 h 05 min
